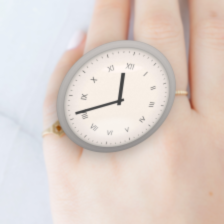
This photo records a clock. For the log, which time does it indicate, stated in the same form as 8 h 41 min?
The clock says 11 h 41 min
